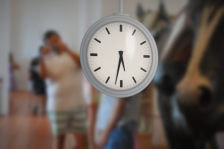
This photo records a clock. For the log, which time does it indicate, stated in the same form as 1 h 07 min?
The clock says 5 h 32 min
